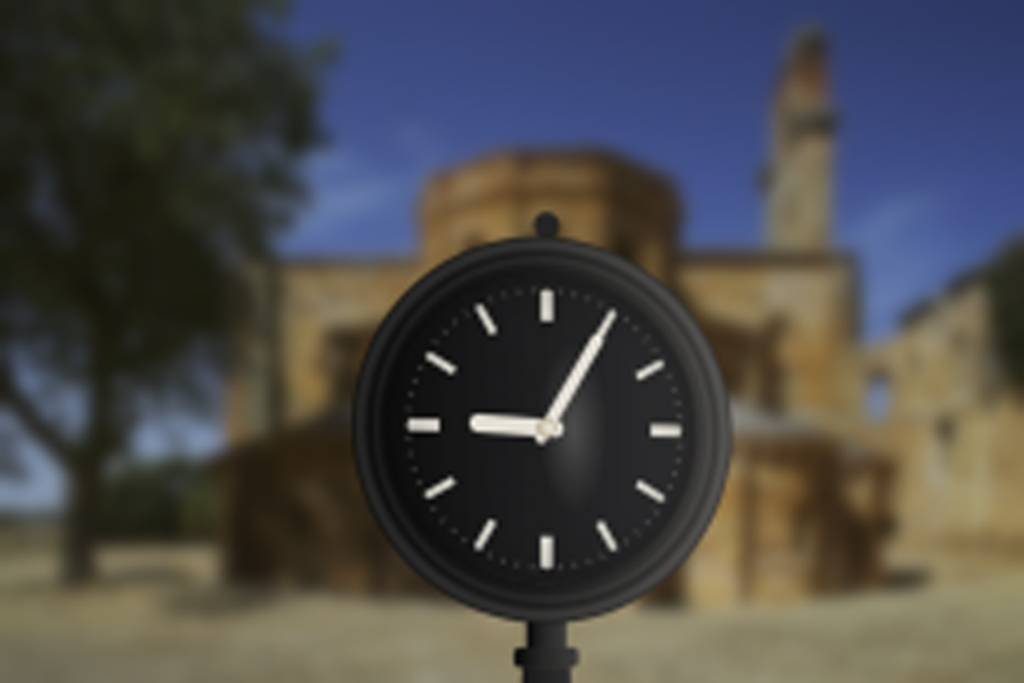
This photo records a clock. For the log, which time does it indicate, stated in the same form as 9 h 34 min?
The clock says 9 h 05 min
